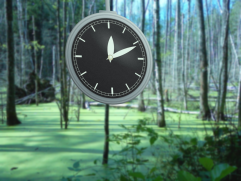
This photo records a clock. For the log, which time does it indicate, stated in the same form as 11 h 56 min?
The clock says 12 h 11 min
